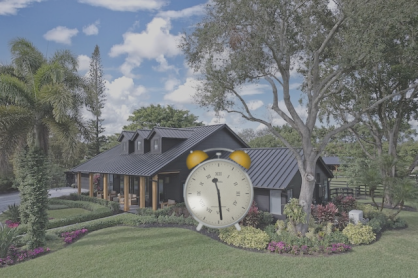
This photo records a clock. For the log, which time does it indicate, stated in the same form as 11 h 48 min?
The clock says 11 h 29 min
